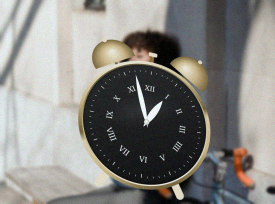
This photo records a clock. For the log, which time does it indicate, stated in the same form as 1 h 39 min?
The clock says 12 h 57 min
